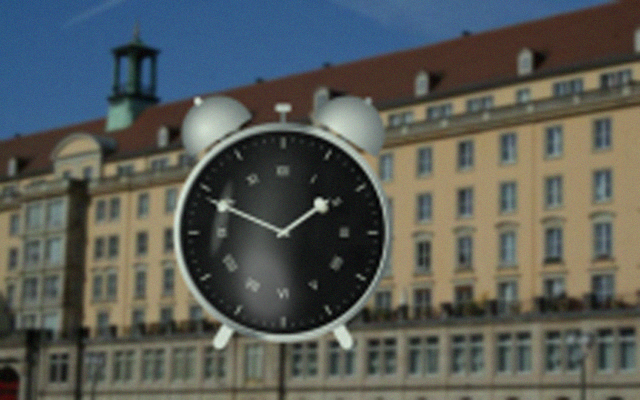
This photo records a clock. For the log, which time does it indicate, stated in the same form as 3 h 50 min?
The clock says 1 h 49 min
